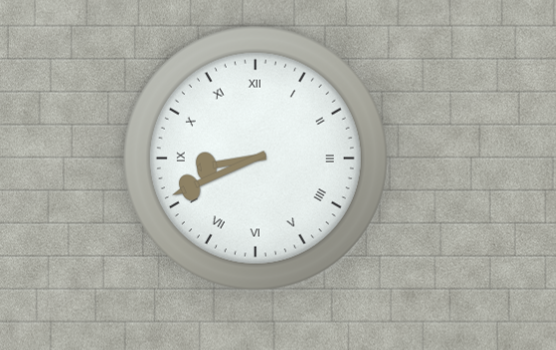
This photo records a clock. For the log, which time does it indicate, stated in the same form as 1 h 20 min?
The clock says 8 h 41 min
